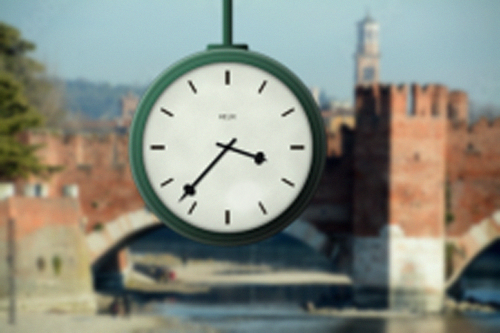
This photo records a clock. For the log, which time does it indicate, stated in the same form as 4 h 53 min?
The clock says 3 h 37 min
